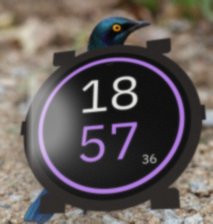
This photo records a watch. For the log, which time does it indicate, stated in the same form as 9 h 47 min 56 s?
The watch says 18 h 57 min 36 s
